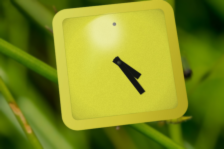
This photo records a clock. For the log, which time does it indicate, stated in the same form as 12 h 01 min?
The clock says 4 h 25 min
